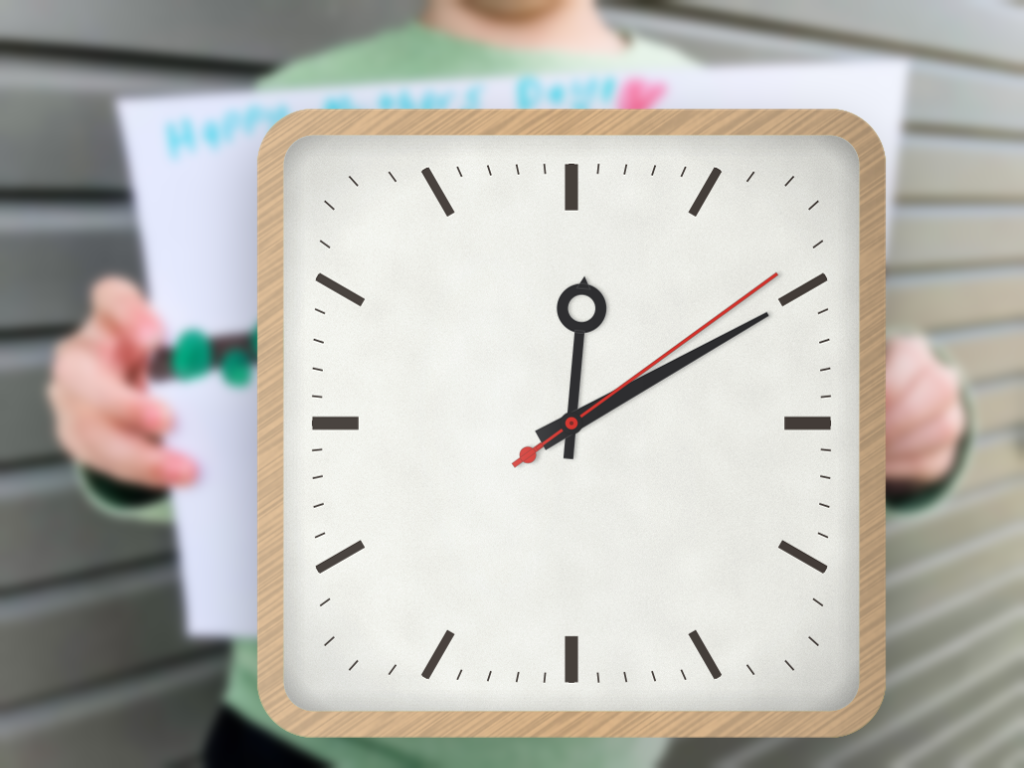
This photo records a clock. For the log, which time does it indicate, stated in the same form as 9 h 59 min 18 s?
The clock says 12 h 10 min 09 s
